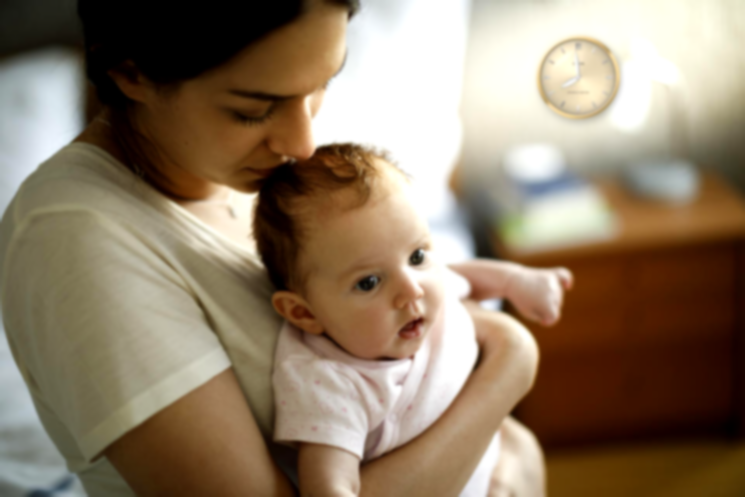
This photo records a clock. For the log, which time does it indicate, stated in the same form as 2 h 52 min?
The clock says 7 h 59 min
